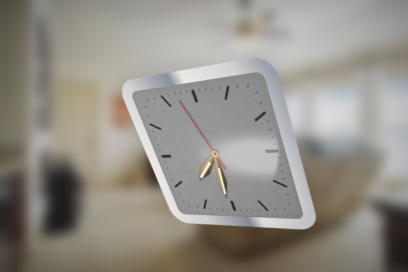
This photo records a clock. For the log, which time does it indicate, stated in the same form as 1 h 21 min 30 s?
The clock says 7 h 30 min 57 s
